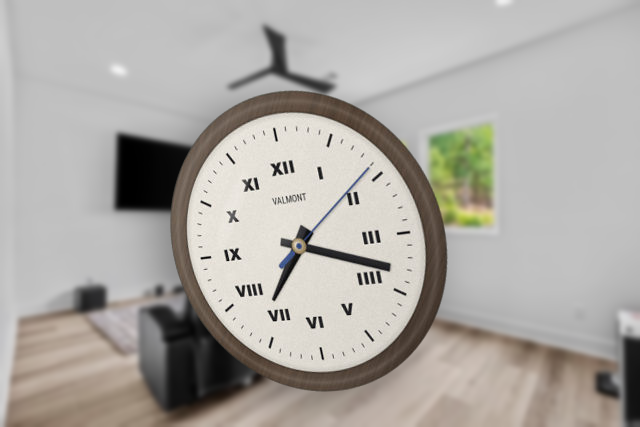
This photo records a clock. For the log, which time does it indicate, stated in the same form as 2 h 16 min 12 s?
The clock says 7 h 18 min 09 s
